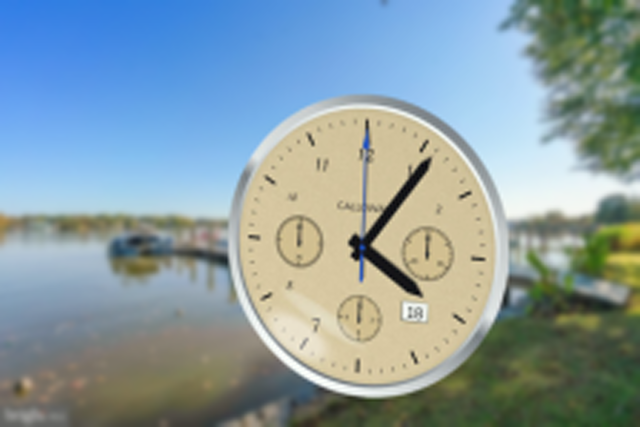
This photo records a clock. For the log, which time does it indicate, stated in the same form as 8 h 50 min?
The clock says 4 h 06 min
